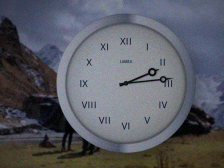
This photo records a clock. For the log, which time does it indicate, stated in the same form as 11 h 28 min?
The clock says 2 h 14 min
